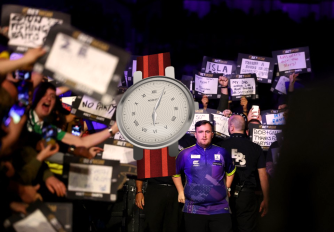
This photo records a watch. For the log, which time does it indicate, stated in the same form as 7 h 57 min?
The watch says 6 h 04 min
